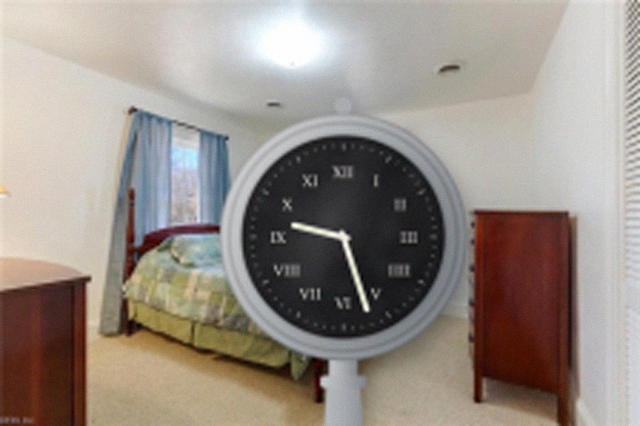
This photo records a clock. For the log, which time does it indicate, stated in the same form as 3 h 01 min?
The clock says 9 h 27 min
